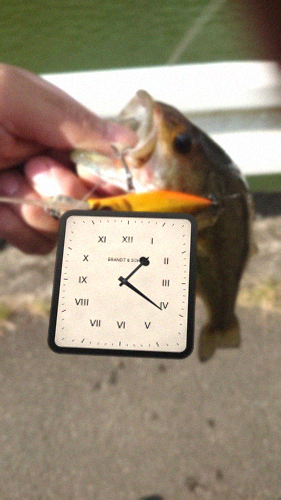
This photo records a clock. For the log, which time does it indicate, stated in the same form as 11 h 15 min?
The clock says 1 h 21 min
